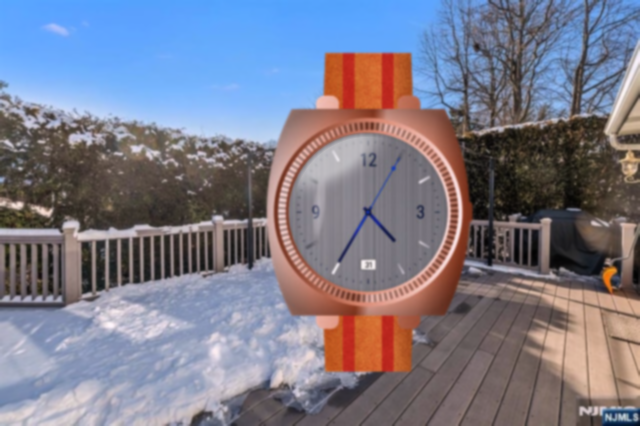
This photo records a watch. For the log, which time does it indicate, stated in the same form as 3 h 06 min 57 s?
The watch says 4 h 35 min 05 s
